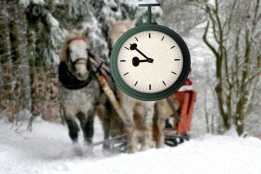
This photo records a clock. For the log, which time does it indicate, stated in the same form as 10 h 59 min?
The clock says 8 h 52 min
